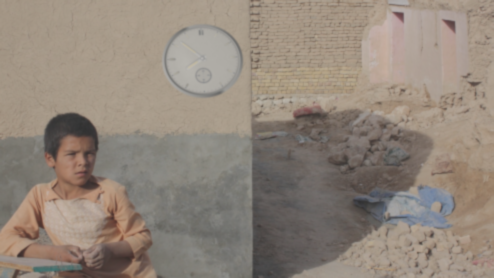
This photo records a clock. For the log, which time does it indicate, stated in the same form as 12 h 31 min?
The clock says 7 h 52 min
